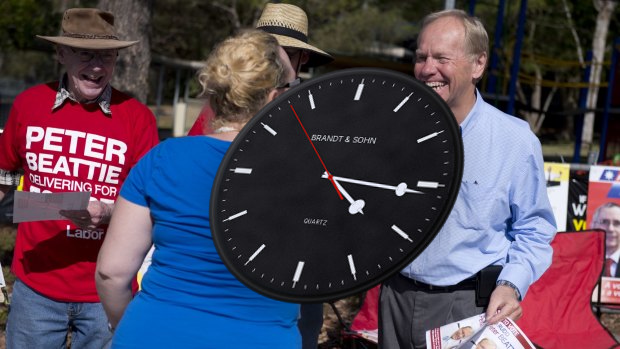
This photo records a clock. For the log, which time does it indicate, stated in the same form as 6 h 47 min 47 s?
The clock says 4 h 15 min 53 s
